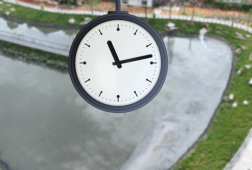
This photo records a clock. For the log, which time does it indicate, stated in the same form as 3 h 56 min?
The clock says 11 h 13 min
